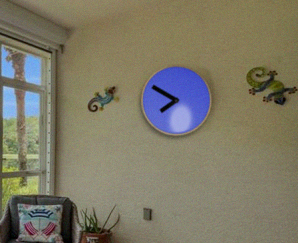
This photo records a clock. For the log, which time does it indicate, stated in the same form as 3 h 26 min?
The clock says 7 h 50 min
